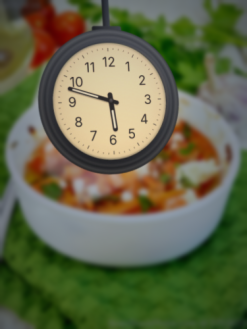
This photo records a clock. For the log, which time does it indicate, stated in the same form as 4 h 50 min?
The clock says 5 h 48 min
